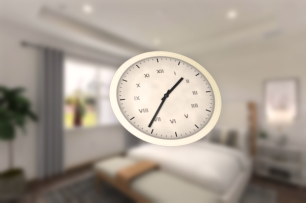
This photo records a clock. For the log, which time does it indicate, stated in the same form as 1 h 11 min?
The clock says 1 h 36 min
